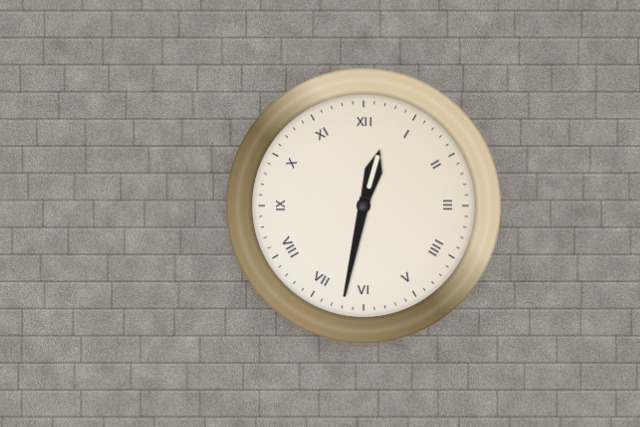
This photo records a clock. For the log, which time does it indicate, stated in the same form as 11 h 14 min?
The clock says 12 h 32 min
